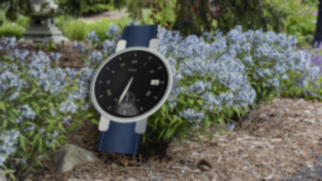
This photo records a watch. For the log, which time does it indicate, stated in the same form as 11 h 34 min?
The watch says 6 h 33 min
